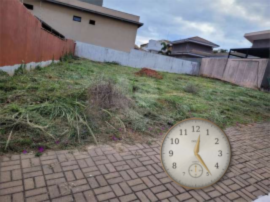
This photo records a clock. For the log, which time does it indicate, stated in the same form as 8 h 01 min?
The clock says 12 h 24 min
